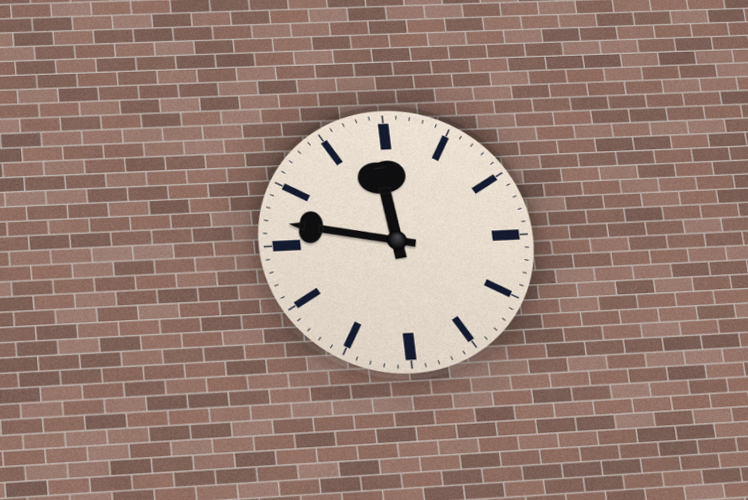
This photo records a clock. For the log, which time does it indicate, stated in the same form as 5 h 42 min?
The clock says 11 h 47 min
